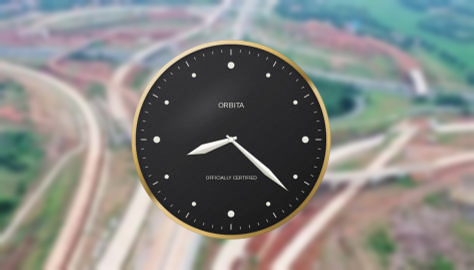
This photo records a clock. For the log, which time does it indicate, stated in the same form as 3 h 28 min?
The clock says 8 h 22 min
